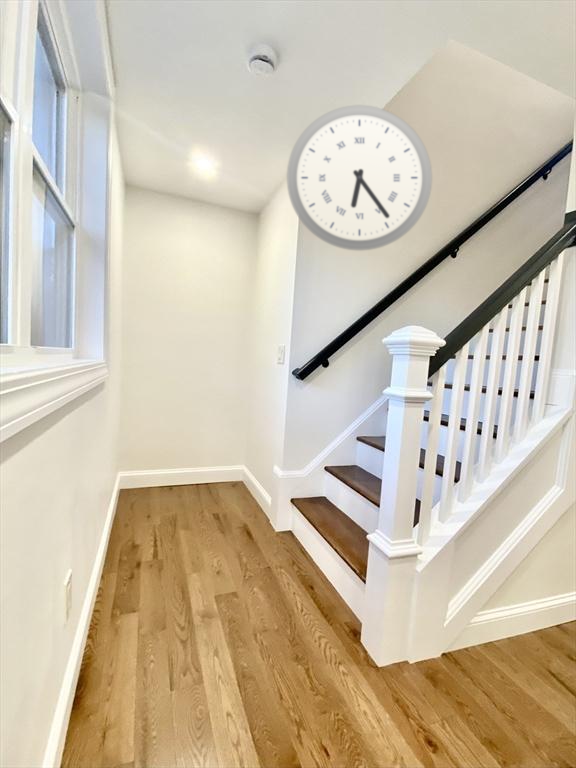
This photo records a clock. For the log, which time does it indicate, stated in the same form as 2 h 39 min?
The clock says 6 h 24 min
